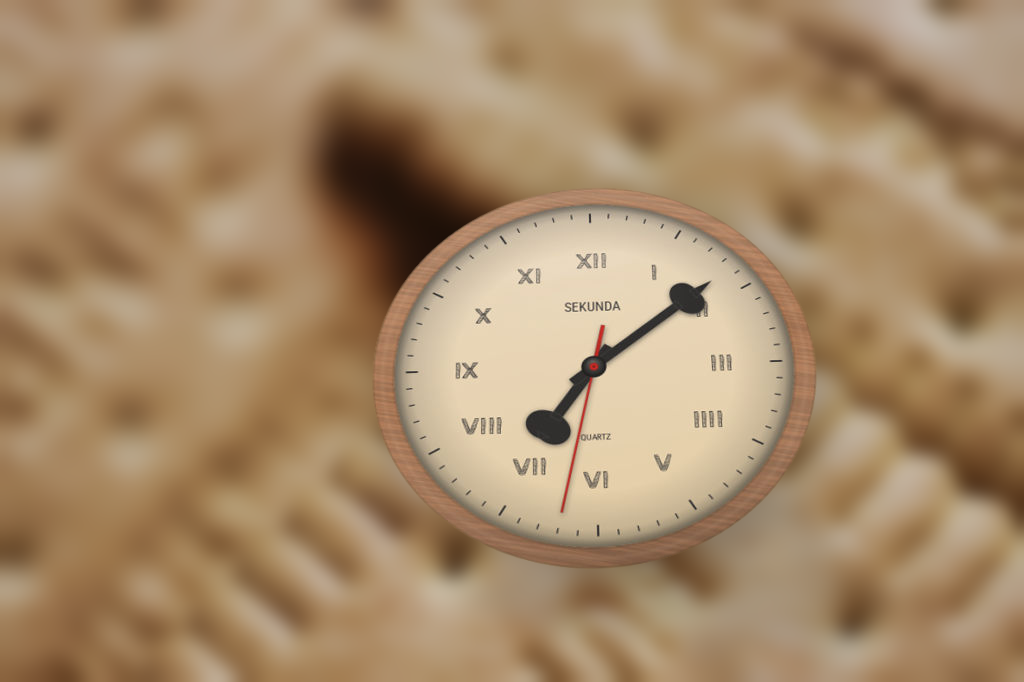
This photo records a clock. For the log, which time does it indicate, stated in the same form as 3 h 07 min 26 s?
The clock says 7 h 08 min 32 s
